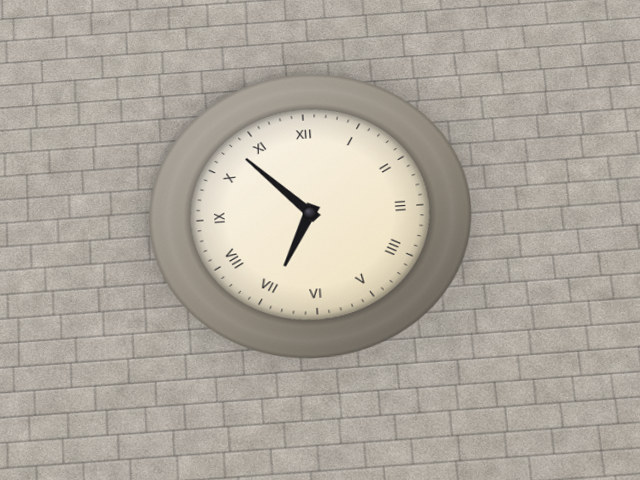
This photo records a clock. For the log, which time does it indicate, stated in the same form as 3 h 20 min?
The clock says 6 h 53 min
